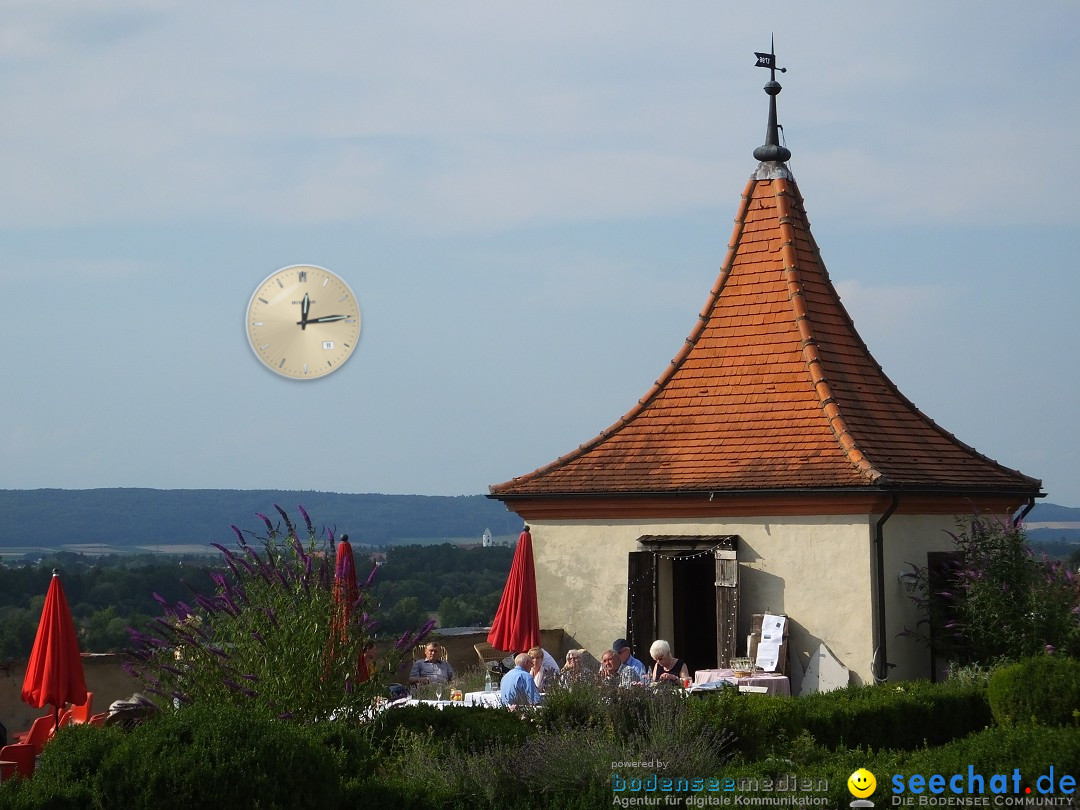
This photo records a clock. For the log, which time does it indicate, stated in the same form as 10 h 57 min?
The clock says 12 h 14 min
